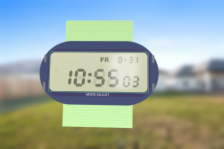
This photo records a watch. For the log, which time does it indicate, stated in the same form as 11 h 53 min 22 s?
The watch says 10 h 55 min 03 s
